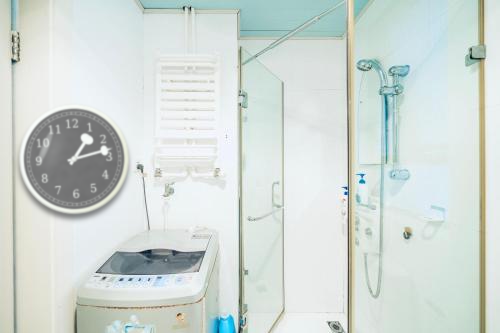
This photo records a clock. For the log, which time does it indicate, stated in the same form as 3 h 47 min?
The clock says 1 h 13 min
